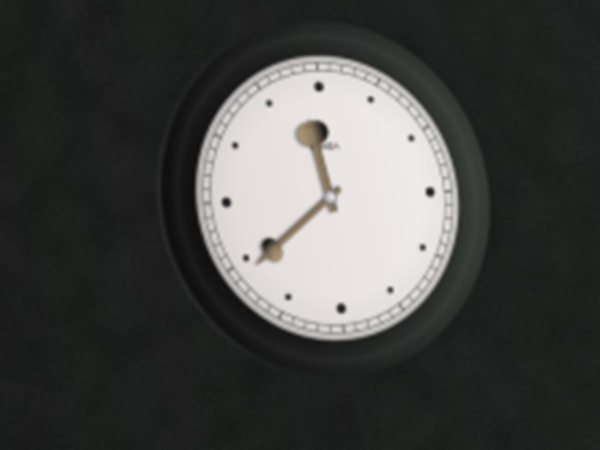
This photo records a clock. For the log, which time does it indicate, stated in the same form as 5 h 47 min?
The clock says 11 h 39 min
